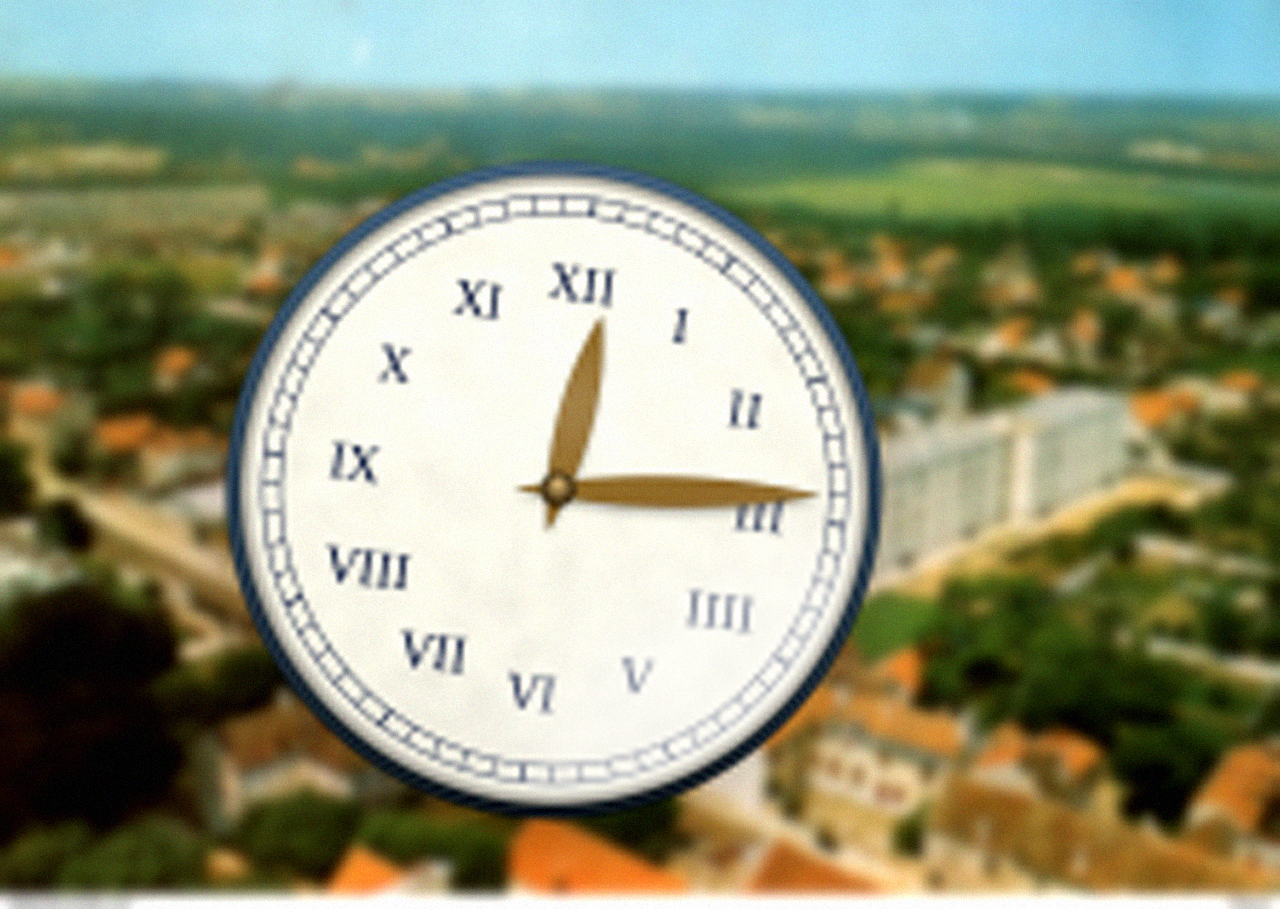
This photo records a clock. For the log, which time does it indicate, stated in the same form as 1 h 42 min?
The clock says 12 h 14 min
